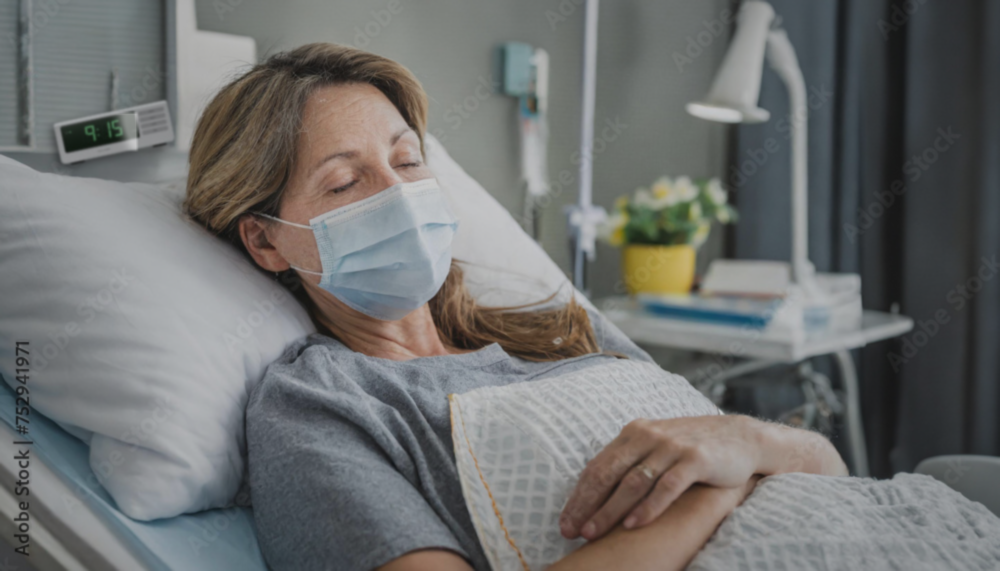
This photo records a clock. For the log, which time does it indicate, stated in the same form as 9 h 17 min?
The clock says 9 h 15 min
